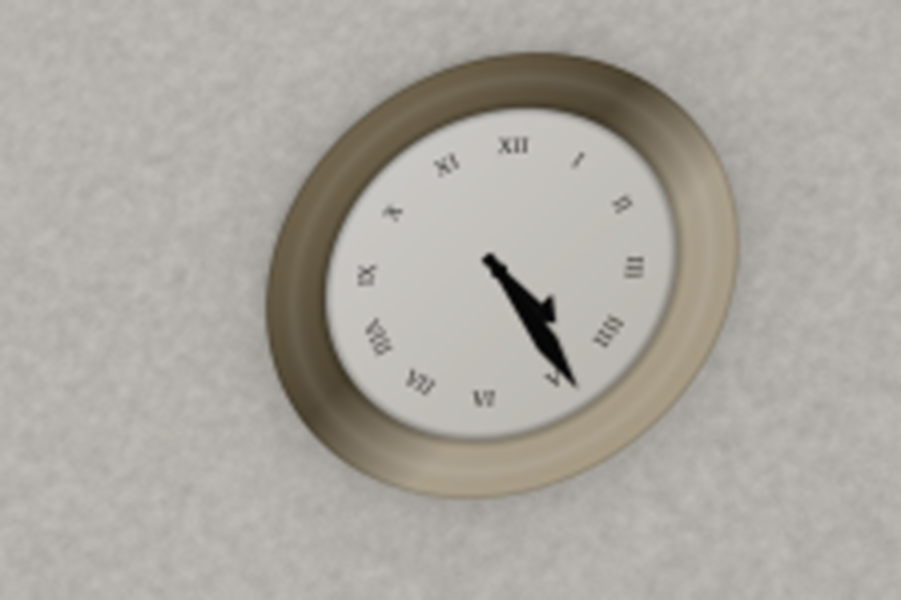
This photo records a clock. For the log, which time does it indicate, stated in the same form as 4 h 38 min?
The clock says 4 h 24 min
